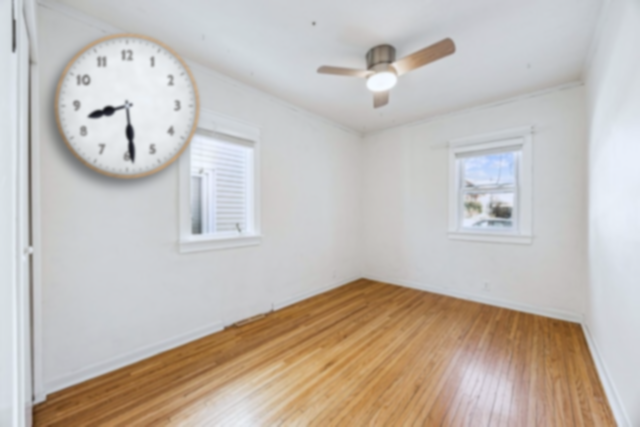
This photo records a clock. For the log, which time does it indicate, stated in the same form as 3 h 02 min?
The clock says 8 h 29 min
